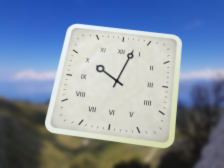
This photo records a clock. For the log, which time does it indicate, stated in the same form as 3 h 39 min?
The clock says 10 h 03 min
